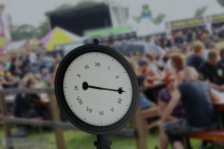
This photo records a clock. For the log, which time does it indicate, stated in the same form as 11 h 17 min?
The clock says 9 h 16 min
